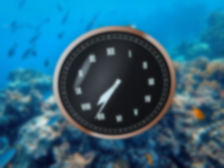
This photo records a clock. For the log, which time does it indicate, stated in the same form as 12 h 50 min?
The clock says 7 h 36 min
